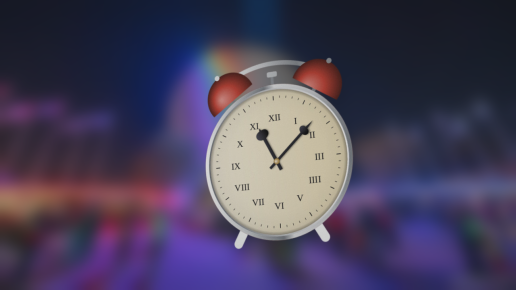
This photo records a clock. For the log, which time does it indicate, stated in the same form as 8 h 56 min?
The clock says 11 h 08 min
